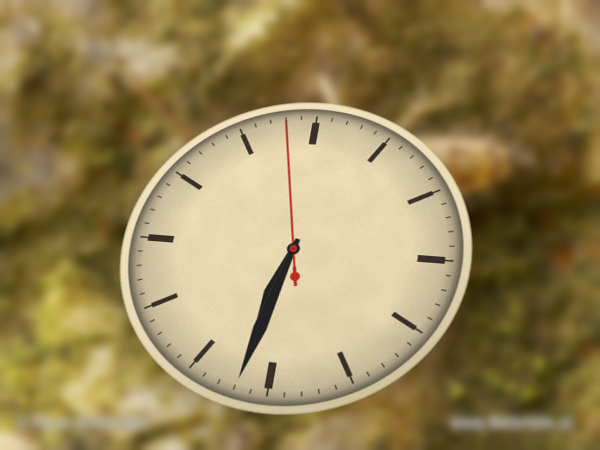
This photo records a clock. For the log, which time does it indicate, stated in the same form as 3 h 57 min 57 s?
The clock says 6 h 31 min 58 s
